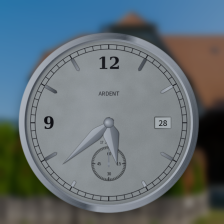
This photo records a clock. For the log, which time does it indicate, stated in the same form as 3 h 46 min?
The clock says 5 h 38 min
